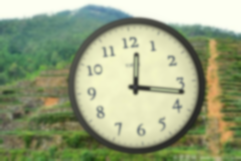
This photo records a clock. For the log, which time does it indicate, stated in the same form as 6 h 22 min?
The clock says 12 h 17 min
